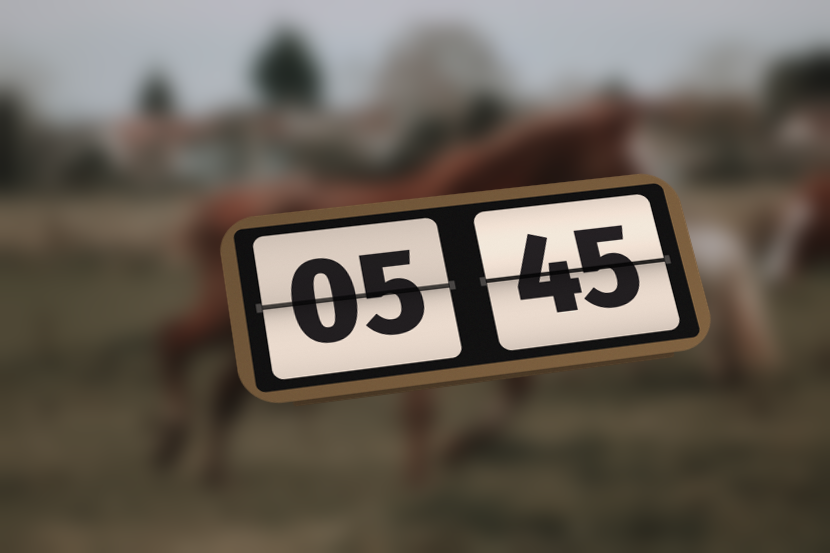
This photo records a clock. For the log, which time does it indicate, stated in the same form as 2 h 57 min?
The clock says 5 h 45 min
